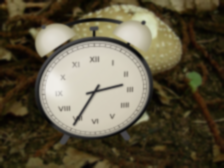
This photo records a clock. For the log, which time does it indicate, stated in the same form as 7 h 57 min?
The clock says 2 h 35 min
